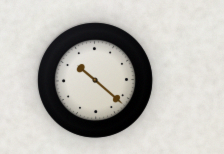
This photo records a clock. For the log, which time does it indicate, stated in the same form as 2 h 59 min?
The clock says 10 h 22 min
